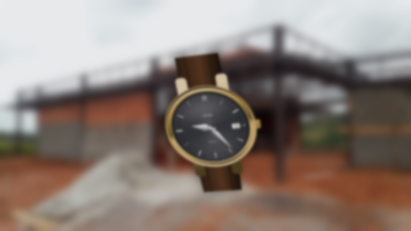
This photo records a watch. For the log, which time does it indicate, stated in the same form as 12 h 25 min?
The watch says 9 h 24 min
